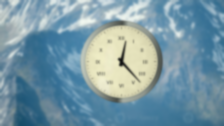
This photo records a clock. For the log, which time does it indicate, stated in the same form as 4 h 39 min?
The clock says 12 h 23 min
